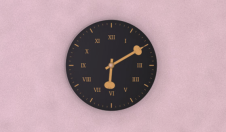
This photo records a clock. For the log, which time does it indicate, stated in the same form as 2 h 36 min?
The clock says 6 h 10 min
